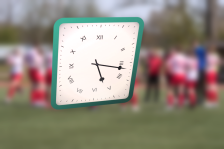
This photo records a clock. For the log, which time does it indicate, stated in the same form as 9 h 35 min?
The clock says 5 h 17 min
